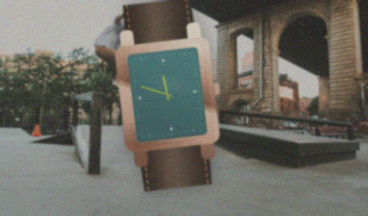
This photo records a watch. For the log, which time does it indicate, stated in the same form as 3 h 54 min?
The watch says 11 h 49 min
